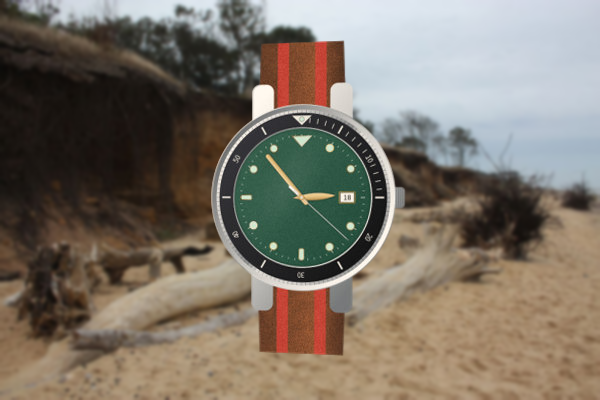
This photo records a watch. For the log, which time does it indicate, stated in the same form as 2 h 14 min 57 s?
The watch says 2 h 53 min 22 s
